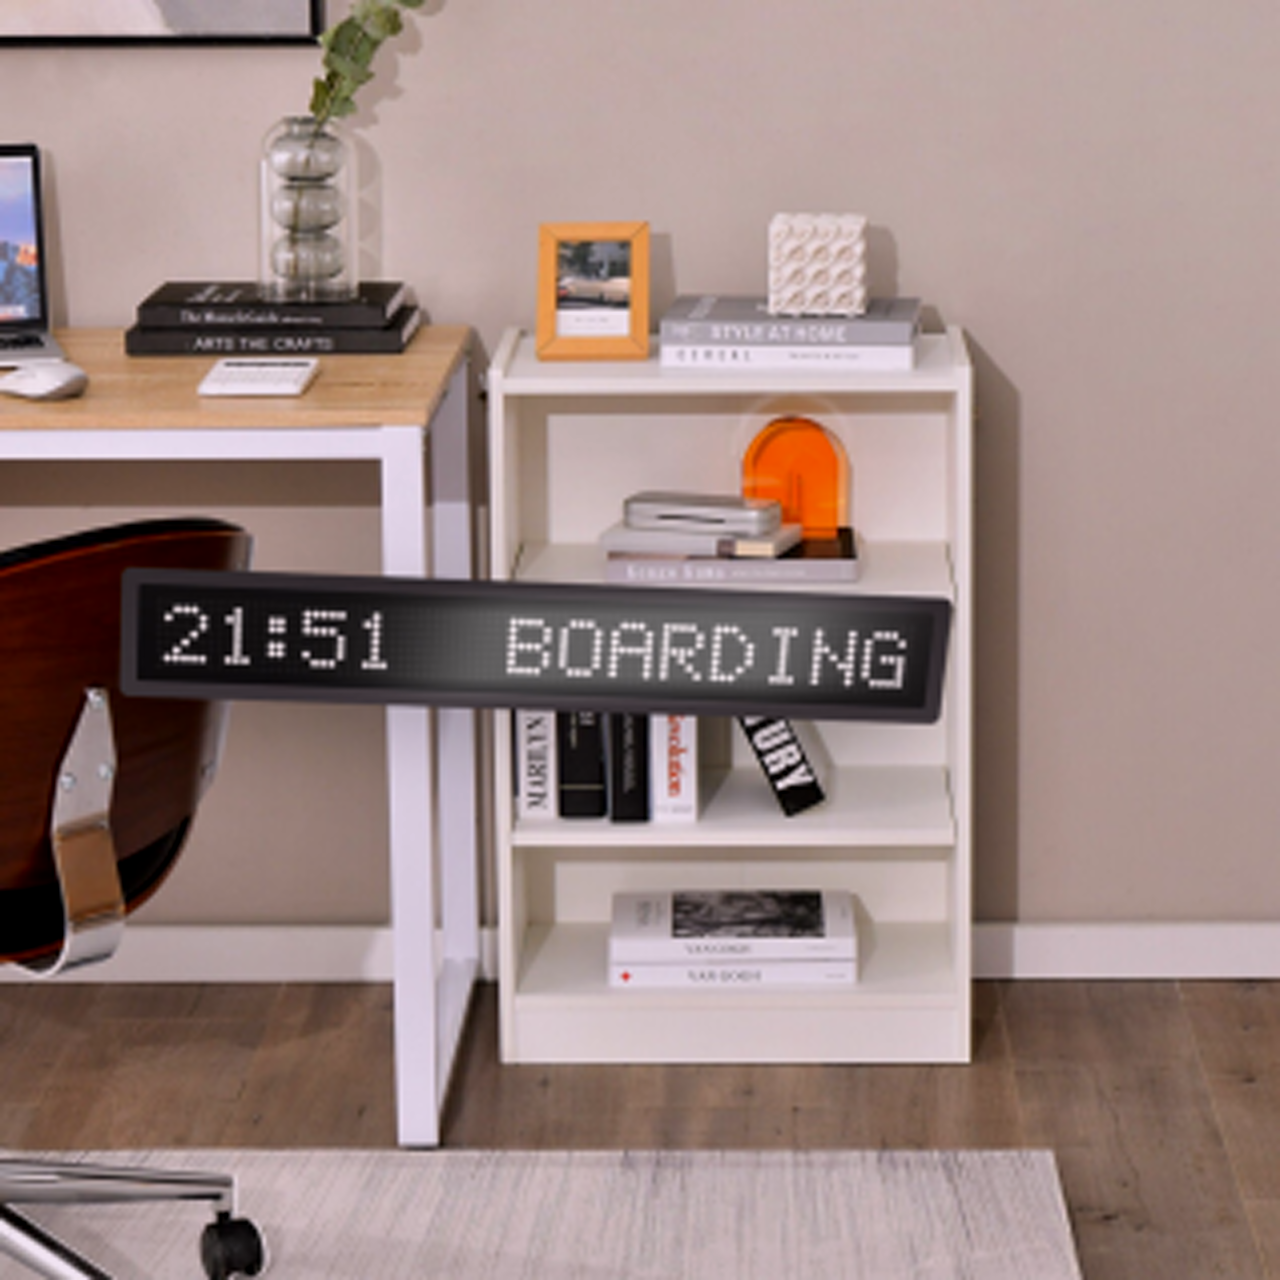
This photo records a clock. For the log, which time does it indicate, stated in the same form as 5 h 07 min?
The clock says 21 h 51 min
